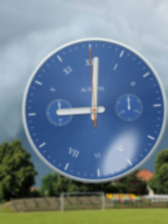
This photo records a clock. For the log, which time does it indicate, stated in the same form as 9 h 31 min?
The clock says 9 h 01 min
